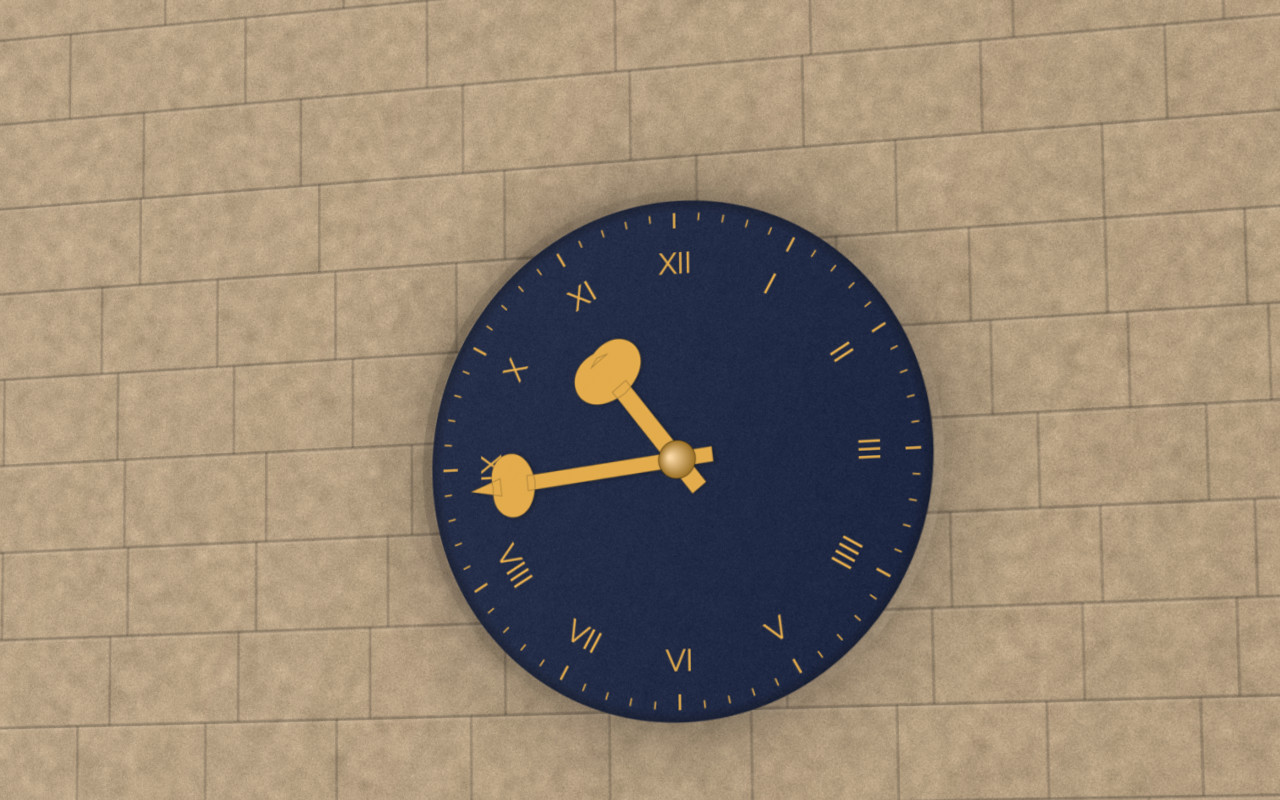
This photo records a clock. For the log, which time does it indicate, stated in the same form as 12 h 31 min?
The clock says 10 h 44 min
